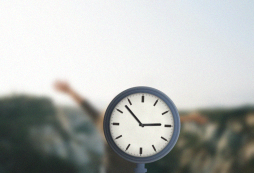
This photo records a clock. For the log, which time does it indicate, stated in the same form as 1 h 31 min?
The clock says 2 h 53 min
